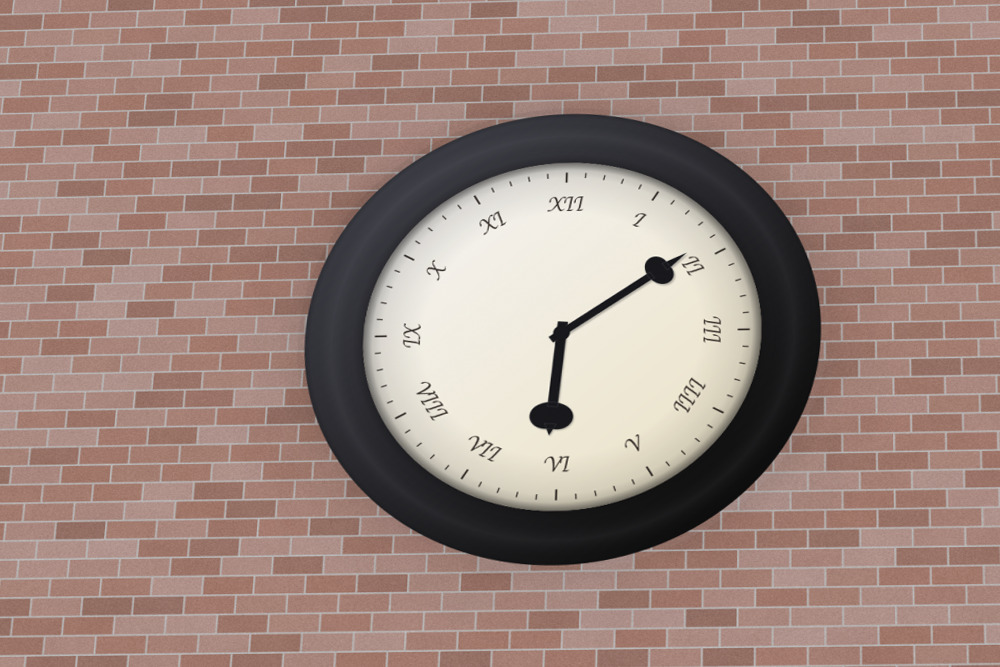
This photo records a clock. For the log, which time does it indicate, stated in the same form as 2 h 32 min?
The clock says 6 h 09 min
